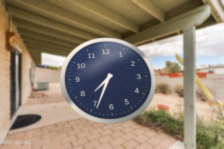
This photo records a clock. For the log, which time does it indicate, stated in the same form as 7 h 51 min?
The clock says 7 h 34 min
